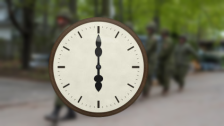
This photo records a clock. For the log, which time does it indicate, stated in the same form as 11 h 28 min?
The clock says 6 h 00 min
